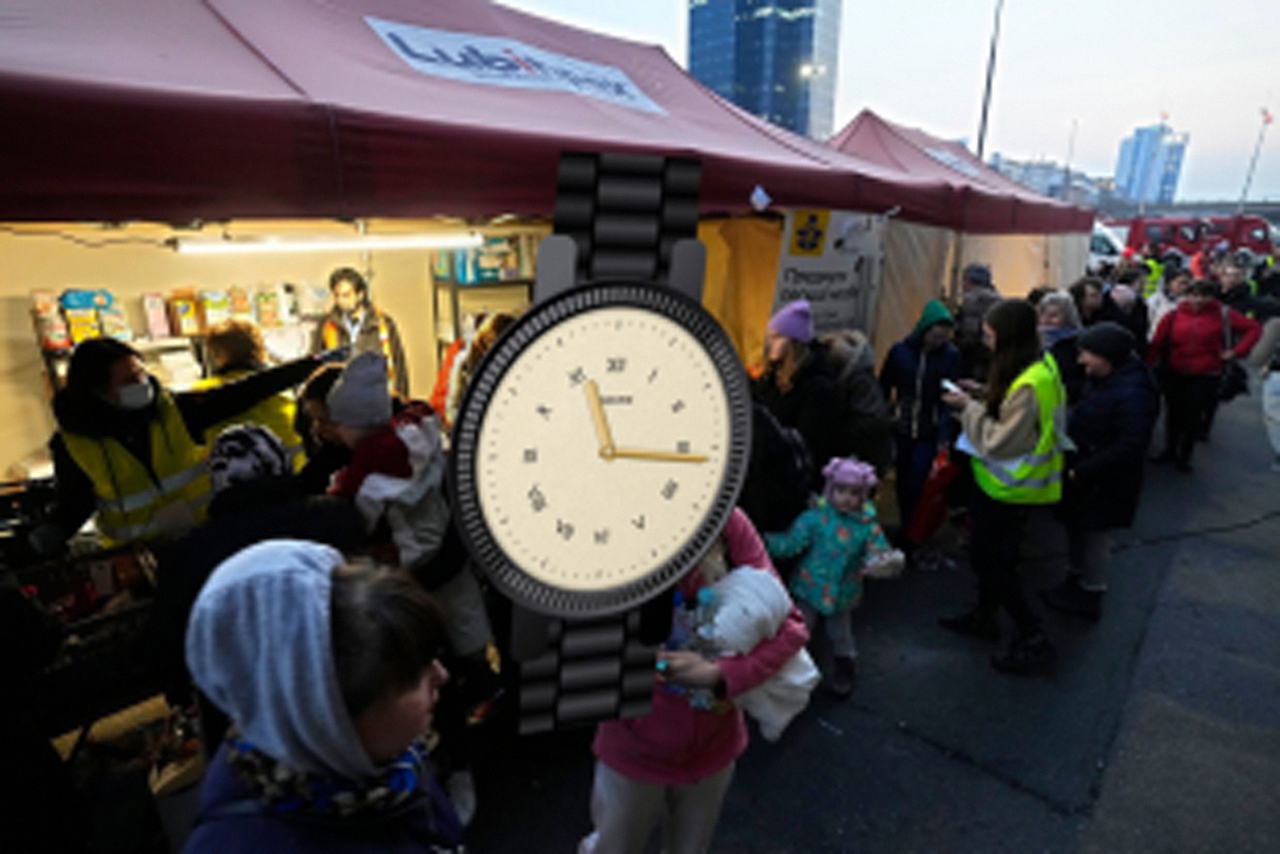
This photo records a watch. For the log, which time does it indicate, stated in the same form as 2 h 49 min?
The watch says 11 h 16 min
